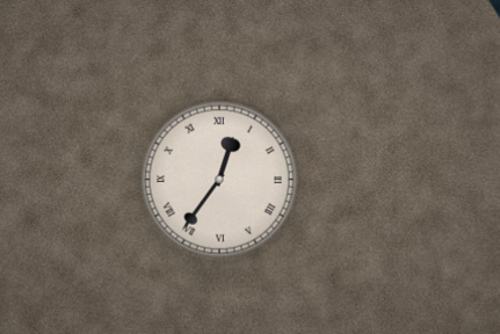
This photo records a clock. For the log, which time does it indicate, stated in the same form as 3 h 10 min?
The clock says 12 h 36 min
